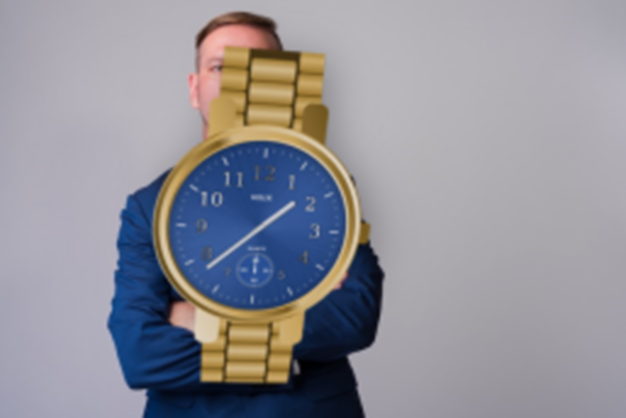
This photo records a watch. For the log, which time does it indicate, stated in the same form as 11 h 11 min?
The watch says 1 h 38 min
